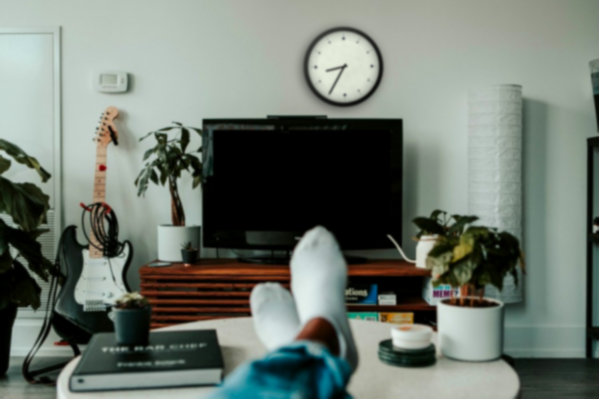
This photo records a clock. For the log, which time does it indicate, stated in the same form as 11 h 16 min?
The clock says 8 h 35 min
